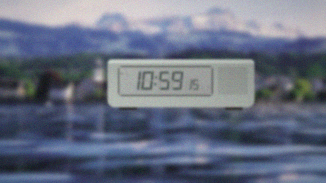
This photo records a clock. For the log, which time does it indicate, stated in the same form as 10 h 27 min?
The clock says 10 h 59 min
